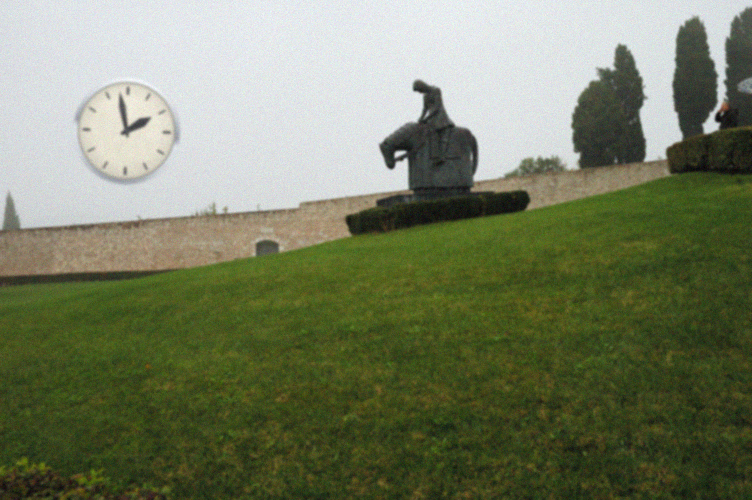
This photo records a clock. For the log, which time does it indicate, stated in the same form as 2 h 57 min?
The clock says 1 h 58 min
